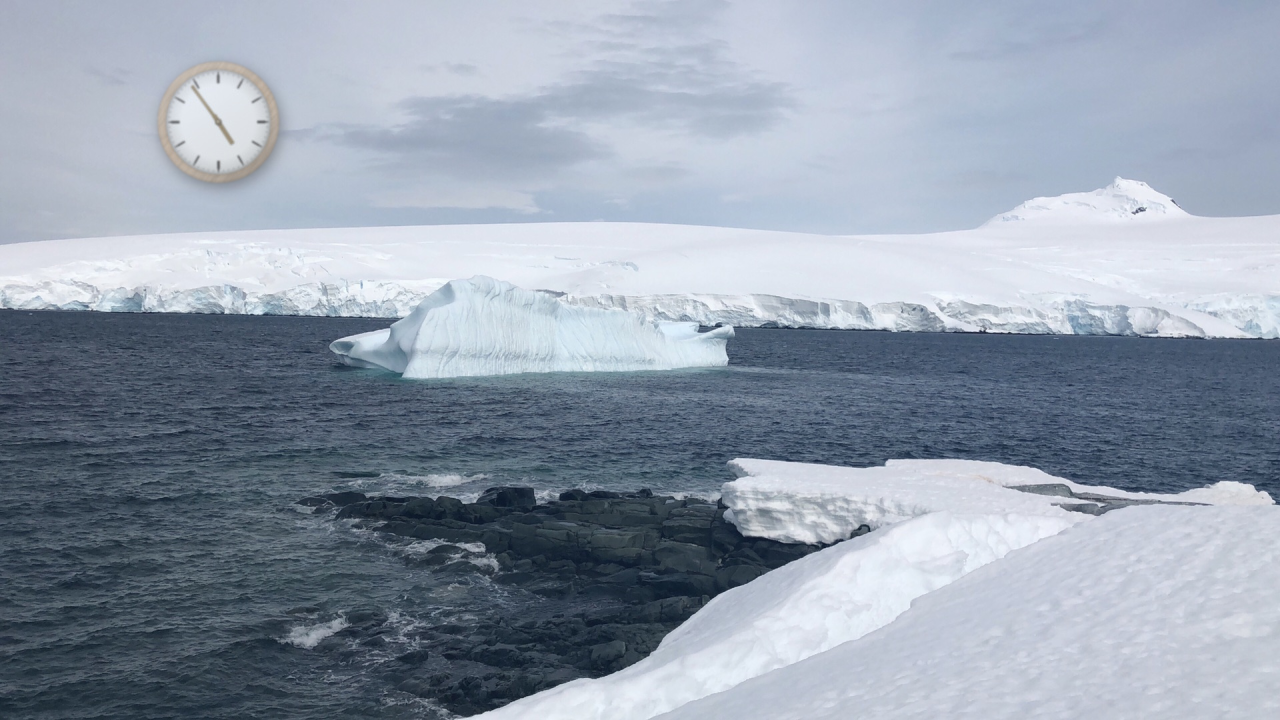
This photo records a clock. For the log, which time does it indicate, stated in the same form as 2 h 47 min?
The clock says 4 h 54 min
